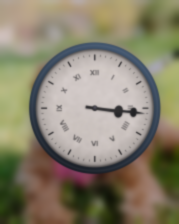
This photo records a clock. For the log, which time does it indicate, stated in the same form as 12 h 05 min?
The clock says 3 h 16 min
